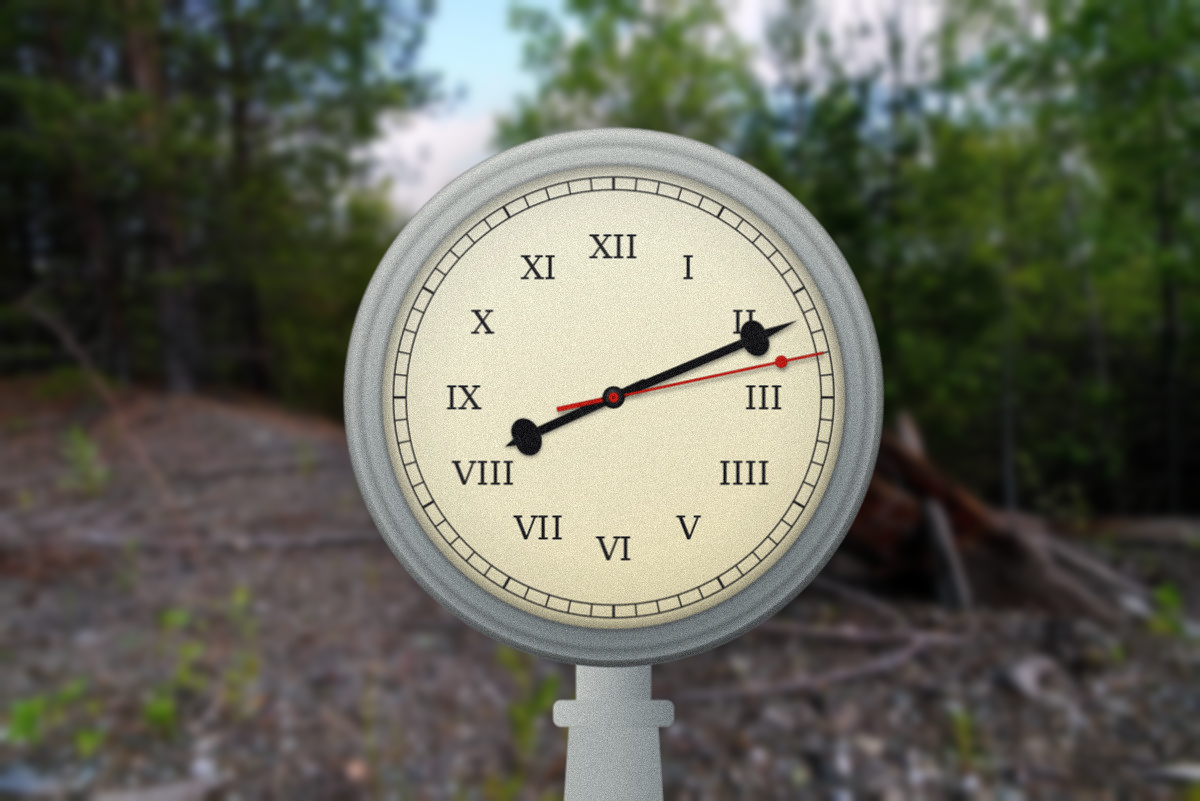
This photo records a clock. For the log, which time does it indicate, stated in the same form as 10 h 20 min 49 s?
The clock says 8 h 11 min 13 s
